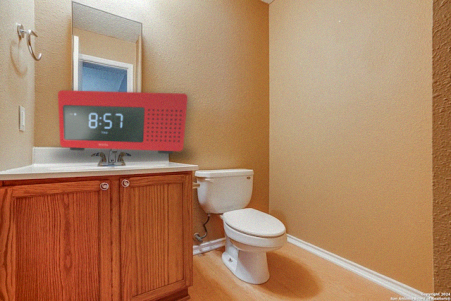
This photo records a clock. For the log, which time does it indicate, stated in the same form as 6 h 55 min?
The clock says 8 h 57 min
